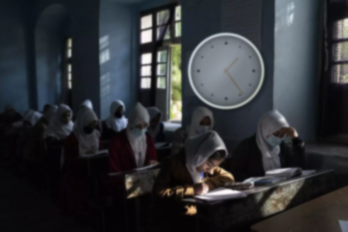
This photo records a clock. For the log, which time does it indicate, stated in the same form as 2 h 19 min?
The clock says 1 h 24 min
